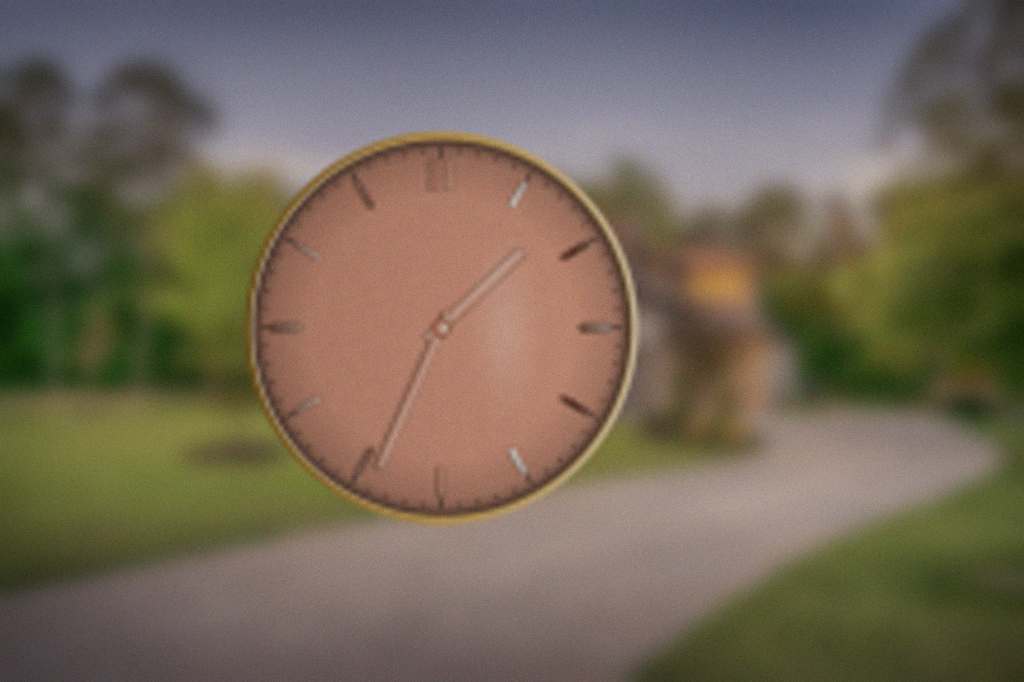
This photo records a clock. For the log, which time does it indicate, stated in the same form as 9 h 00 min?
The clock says 1 h 34 min
